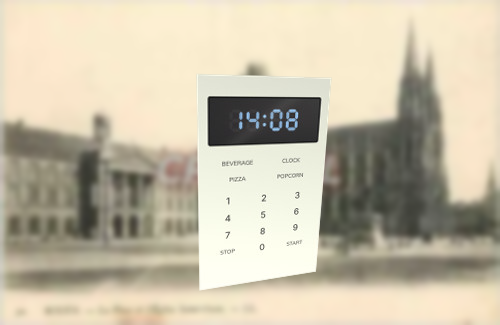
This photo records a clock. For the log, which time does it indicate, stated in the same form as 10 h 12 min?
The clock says 14 h 08 min
